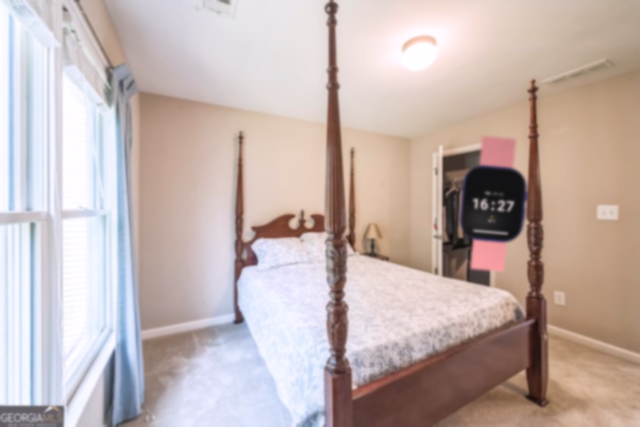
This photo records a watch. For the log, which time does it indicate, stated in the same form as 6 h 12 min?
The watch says 16 h 27 min
